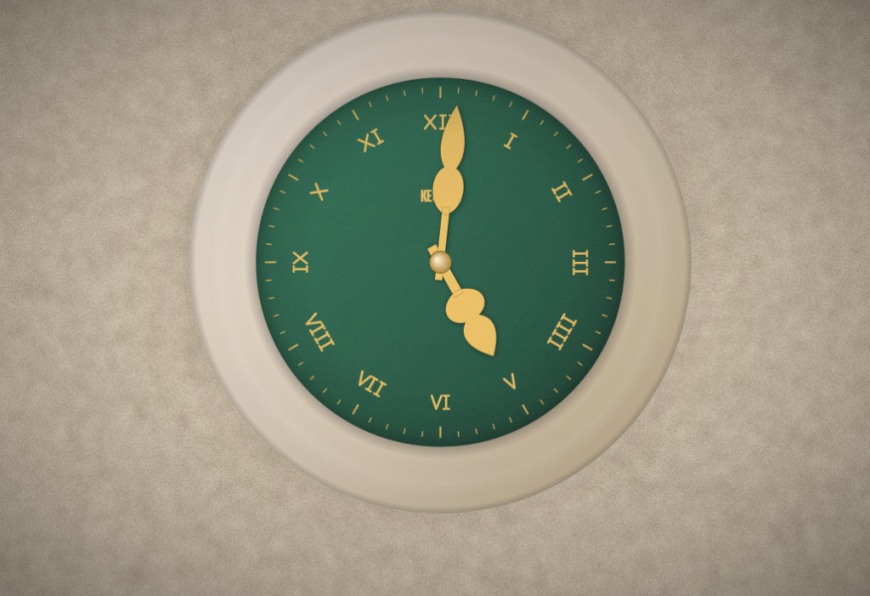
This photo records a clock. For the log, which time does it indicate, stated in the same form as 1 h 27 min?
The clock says 5 h 01 min
